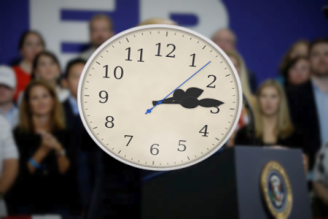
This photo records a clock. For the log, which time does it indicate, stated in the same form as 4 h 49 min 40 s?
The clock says 2 h 14 min 07 s
